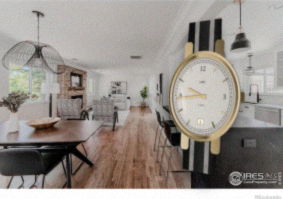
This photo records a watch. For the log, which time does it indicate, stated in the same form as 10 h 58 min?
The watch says 9 h 44 min
